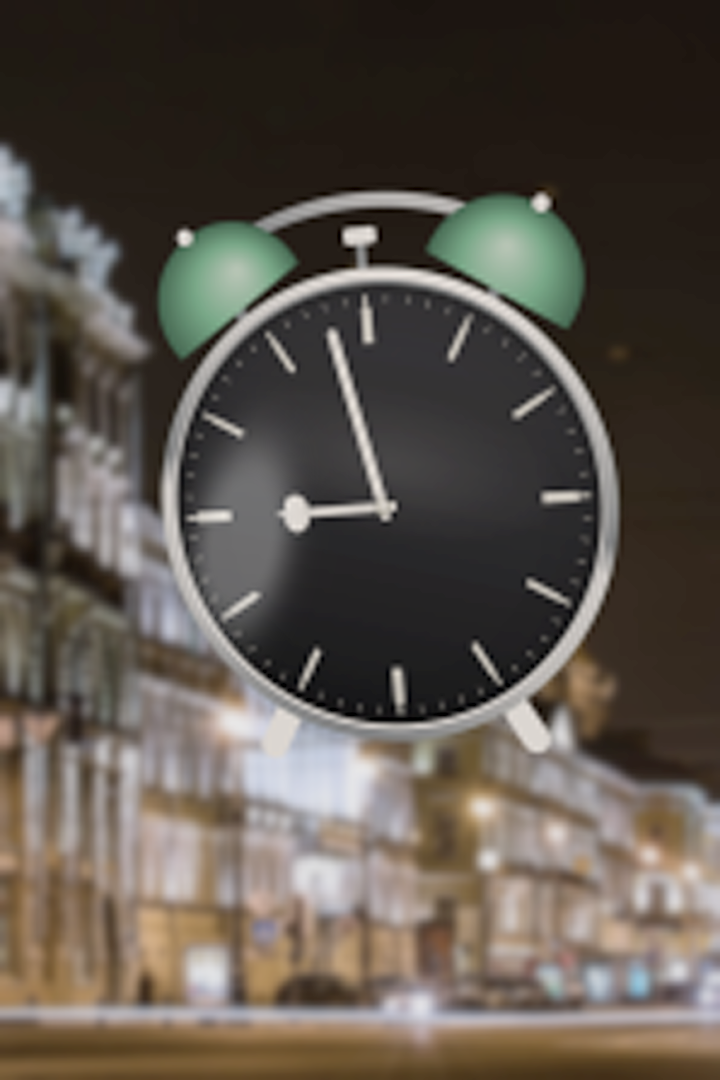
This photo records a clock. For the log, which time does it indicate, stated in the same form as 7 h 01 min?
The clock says 8 h 58 min
